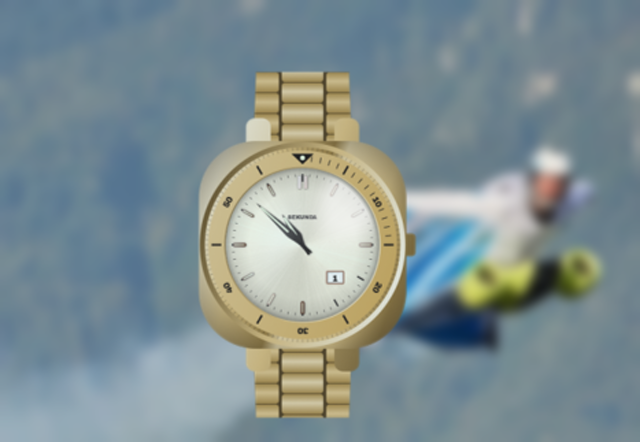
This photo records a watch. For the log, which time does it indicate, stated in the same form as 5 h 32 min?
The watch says 10 h 52 min
